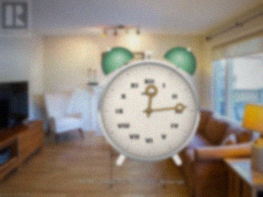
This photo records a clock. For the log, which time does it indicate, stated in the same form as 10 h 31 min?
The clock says 12 h 14 min
